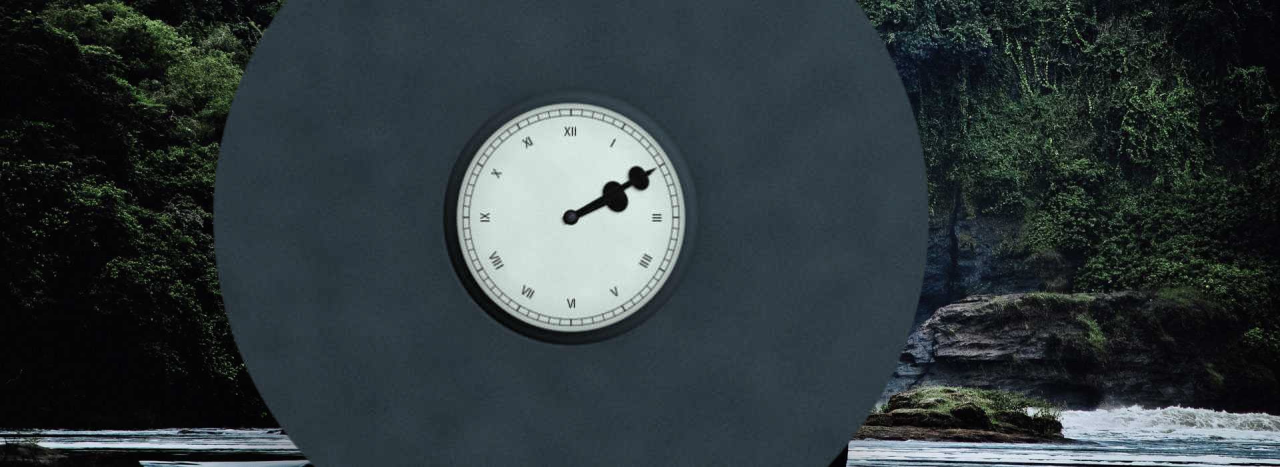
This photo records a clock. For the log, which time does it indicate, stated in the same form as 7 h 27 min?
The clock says 2 h 10 min
